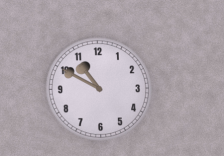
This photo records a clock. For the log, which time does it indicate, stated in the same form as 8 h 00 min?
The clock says 10 h 50 min
